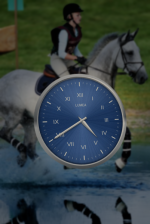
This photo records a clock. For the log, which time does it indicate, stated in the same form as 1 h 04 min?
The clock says 4 h 40 min
